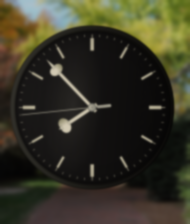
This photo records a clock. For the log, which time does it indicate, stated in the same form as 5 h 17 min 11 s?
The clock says 7 h 52 min 44 s
